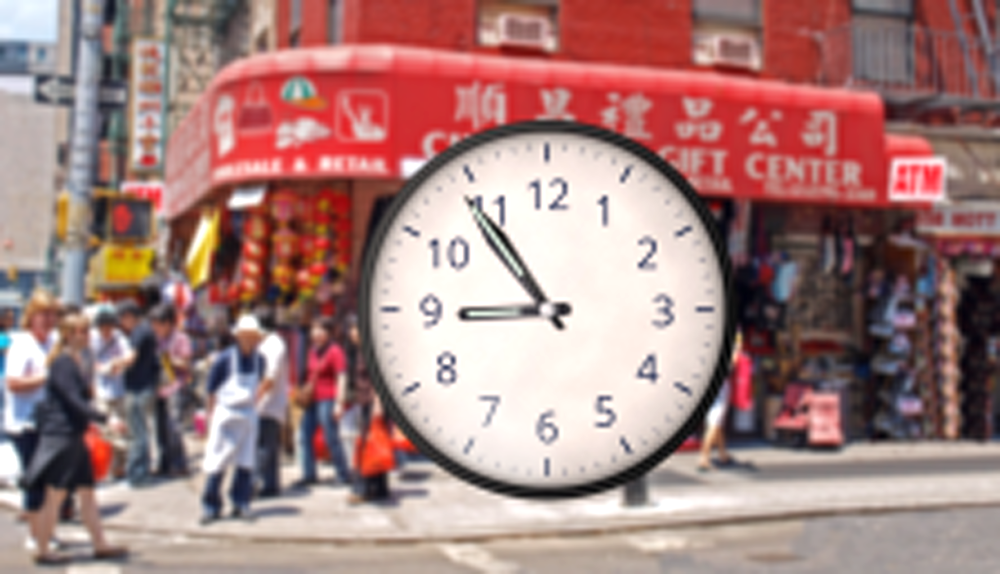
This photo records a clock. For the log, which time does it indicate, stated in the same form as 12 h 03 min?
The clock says 8 h 54 min
